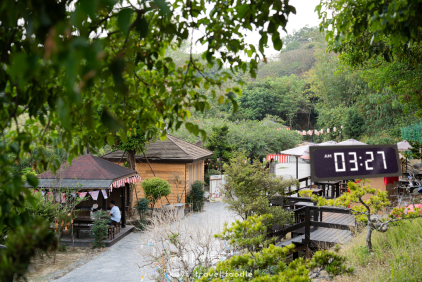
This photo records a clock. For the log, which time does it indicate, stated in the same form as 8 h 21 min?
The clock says 3 h 27 min
